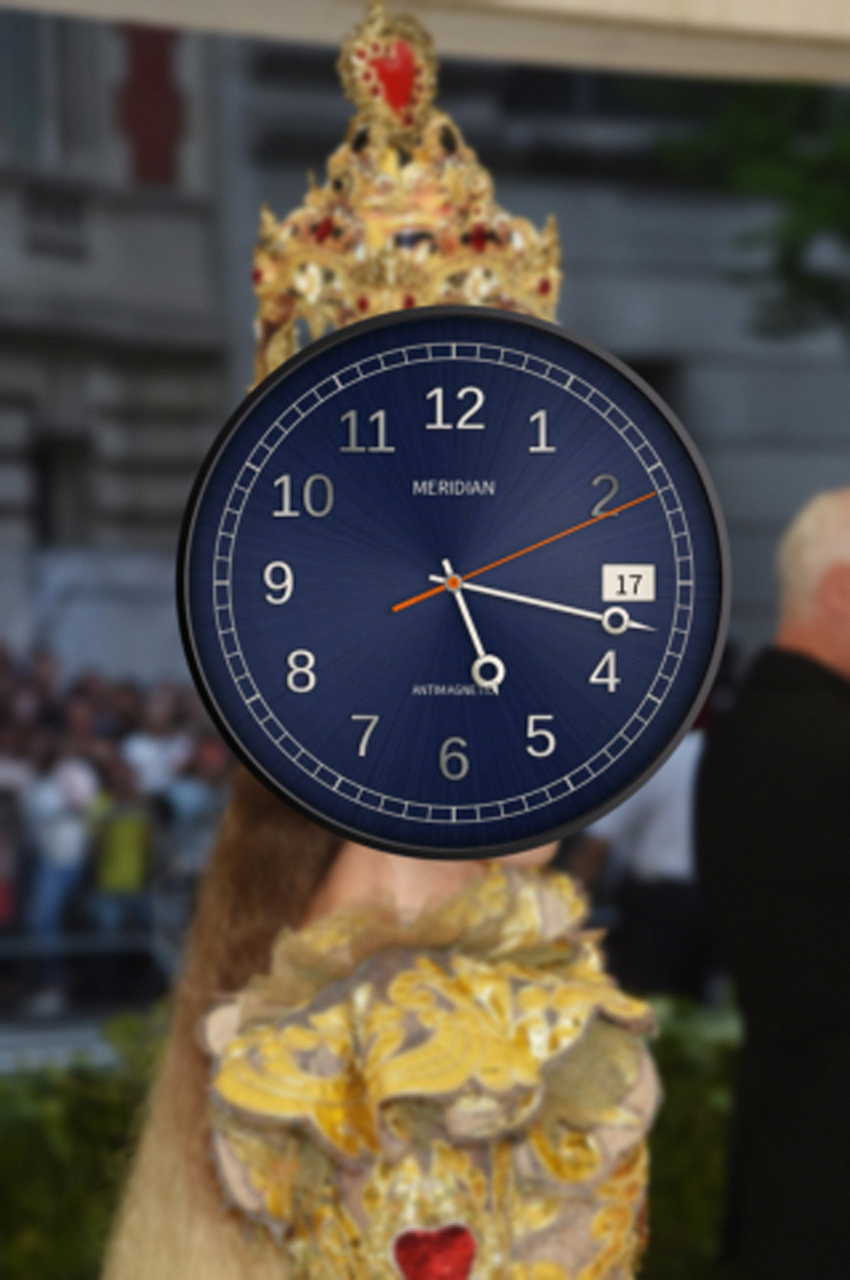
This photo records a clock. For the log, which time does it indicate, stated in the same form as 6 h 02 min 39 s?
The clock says 5 h 17 min 11 s
